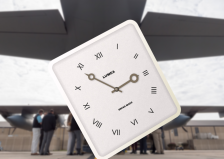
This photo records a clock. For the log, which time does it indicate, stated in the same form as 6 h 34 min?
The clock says 2 h 54 min
